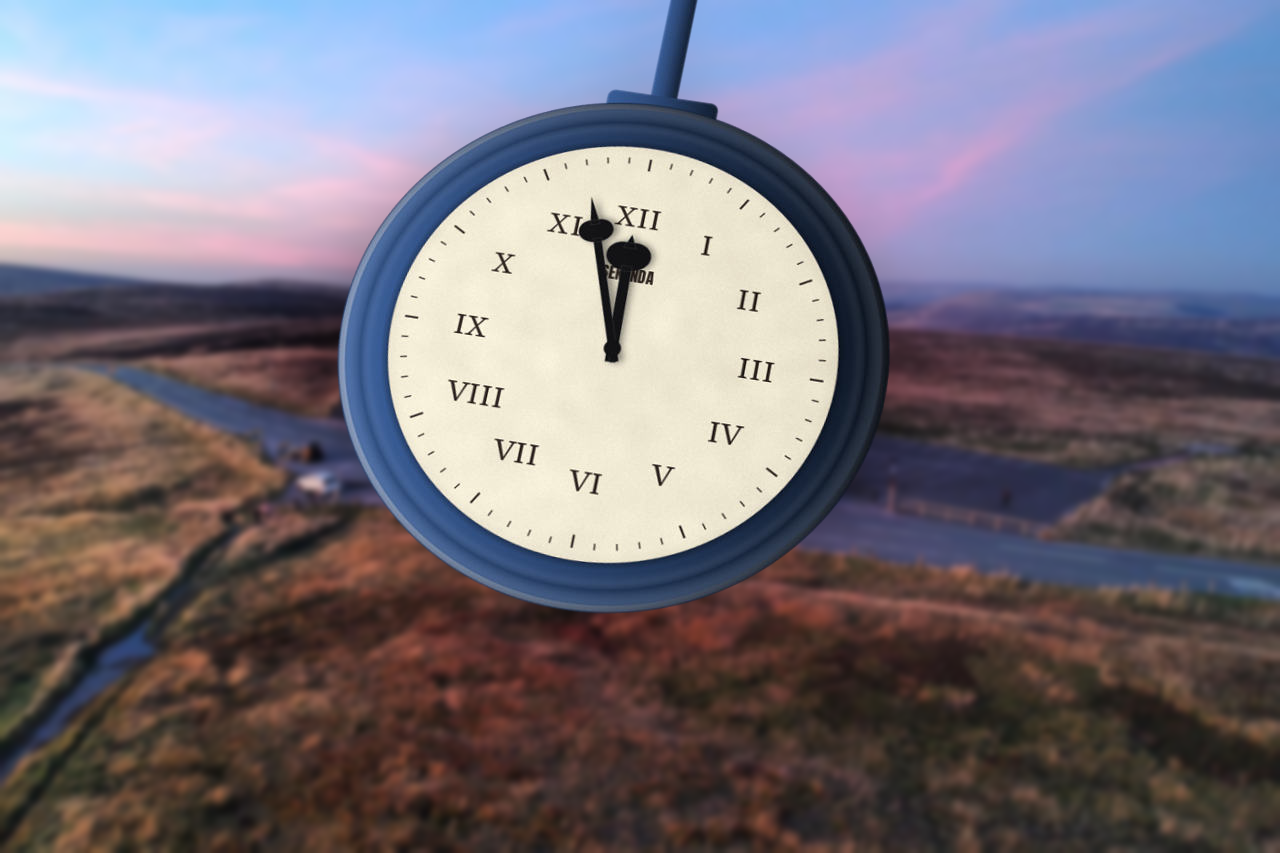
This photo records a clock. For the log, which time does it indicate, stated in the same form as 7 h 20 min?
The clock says 11 h 57 min
